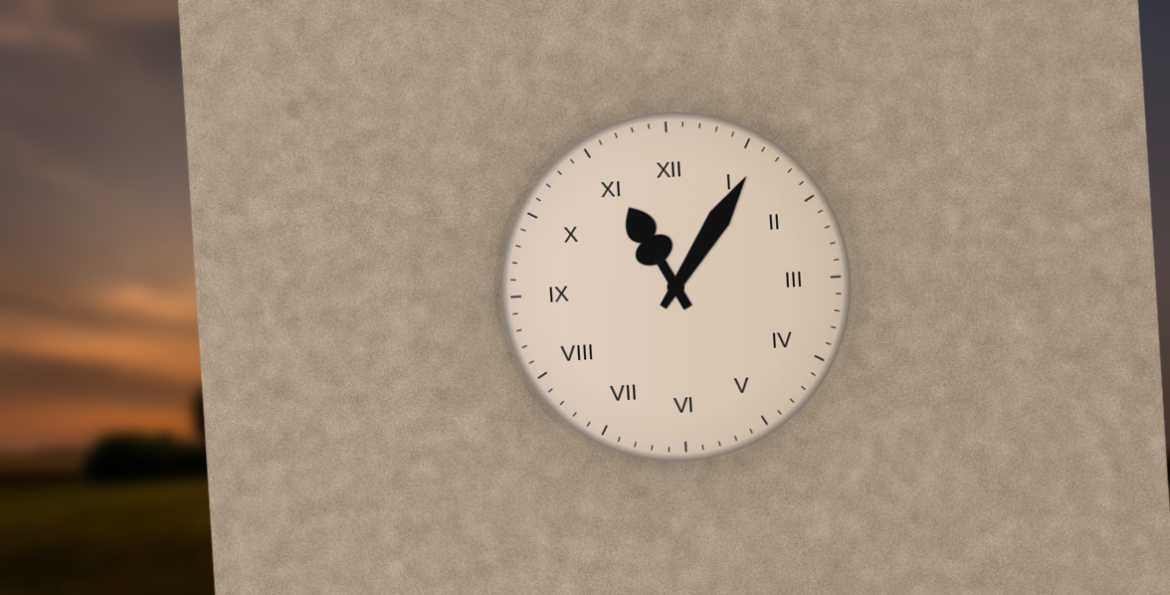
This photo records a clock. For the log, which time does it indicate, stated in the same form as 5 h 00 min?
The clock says 11 h 06 min
